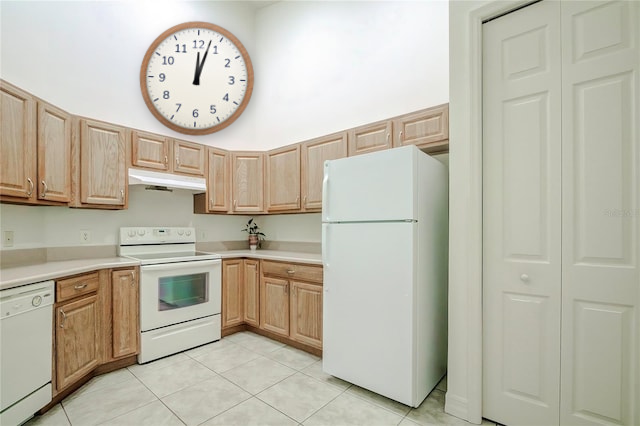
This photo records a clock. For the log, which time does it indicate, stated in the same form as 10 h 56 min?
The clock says 12 h 03 min
